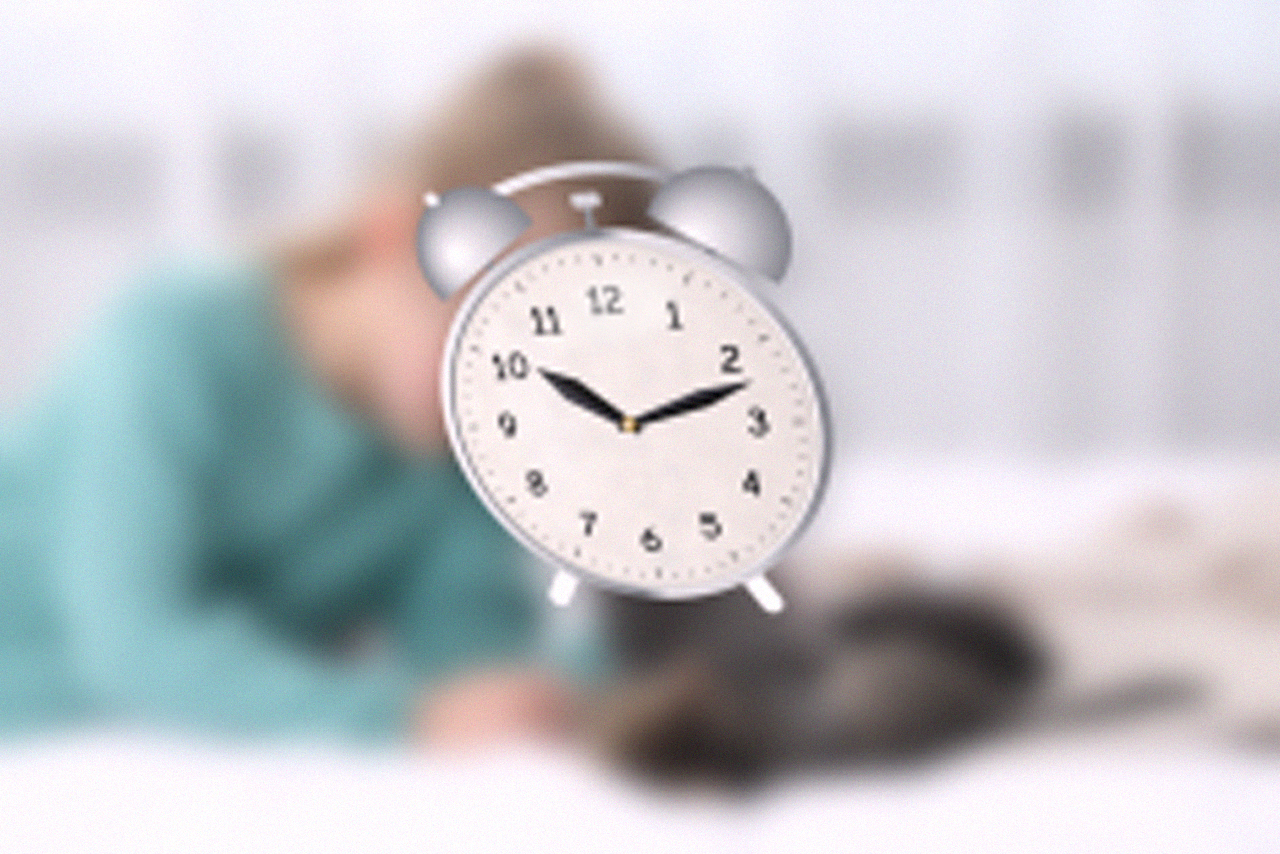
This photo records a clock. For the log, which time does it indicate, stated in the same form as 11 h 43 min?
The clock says 10 h 12 min
